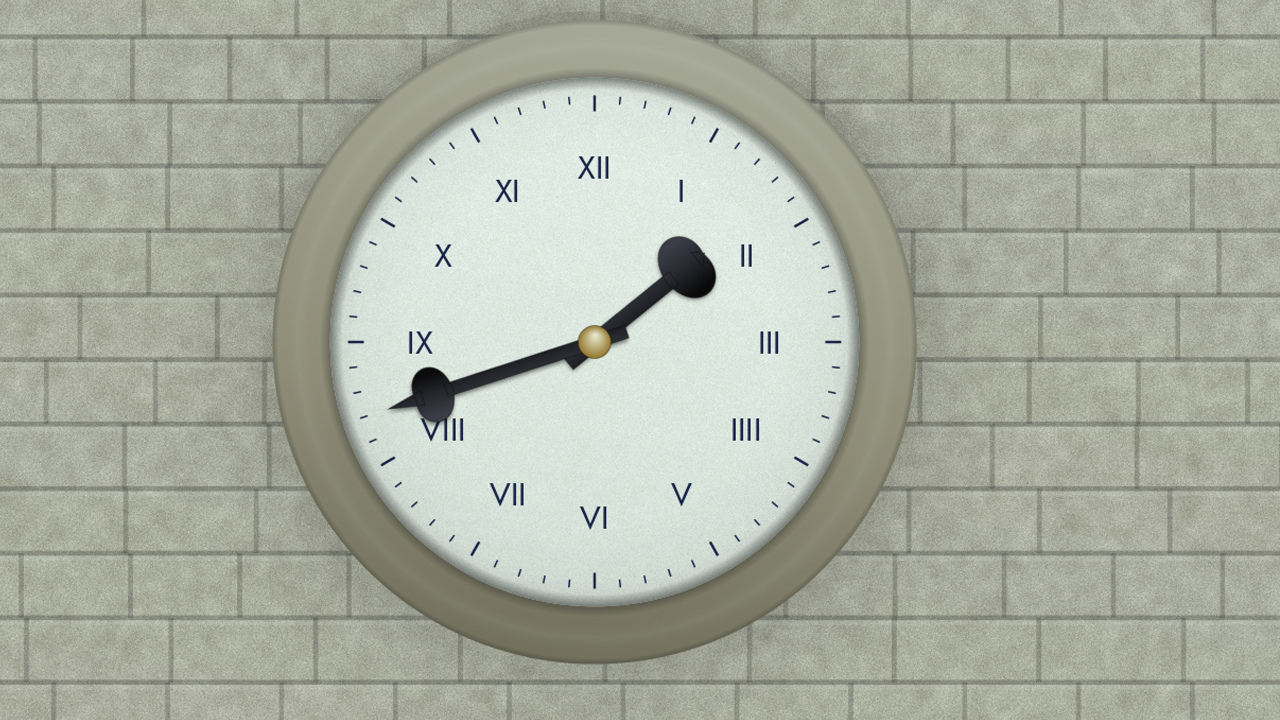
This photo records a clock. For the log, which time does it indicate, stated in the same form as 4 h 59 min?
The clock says 1 h 42 min
